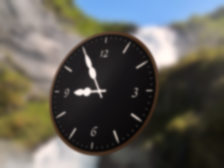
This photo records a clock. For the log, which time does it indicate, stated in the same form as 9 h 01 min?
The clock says 8 h 55 min
